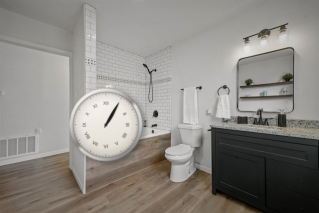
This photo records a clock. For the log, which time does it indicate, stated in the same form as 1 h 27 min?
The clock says 1 h 05 min
